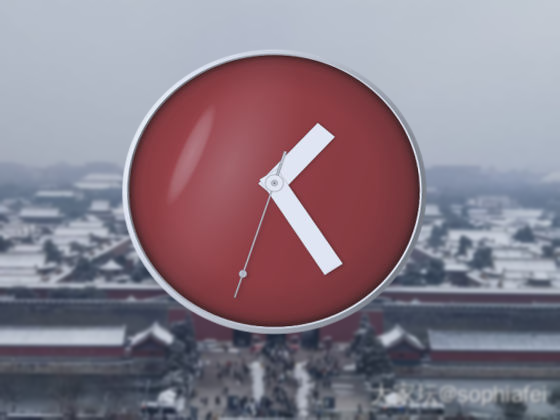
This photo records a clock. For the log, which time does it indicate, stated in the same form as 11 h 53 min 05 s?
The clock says 1 h 24 min 33 s
